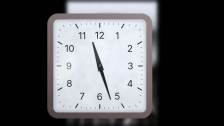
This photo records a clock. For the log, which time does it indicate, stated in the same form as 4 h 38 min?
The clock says 11 h 27 min
